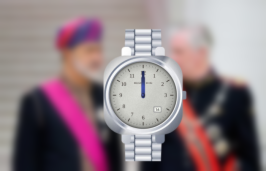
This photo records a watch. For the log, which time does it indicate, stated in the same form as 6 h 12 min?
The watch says 12 h 00 min
